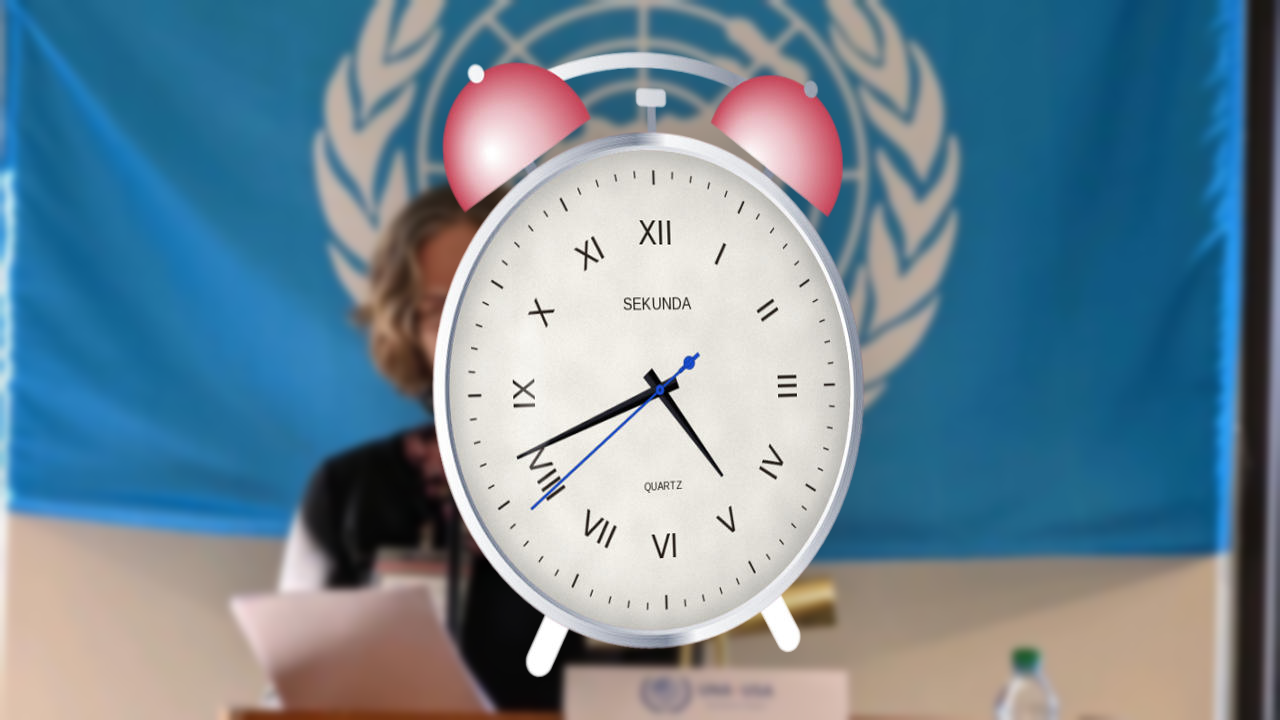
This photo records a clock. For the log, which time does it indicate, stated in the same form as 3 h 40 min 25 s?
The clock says 4 h 41 min 39 s
